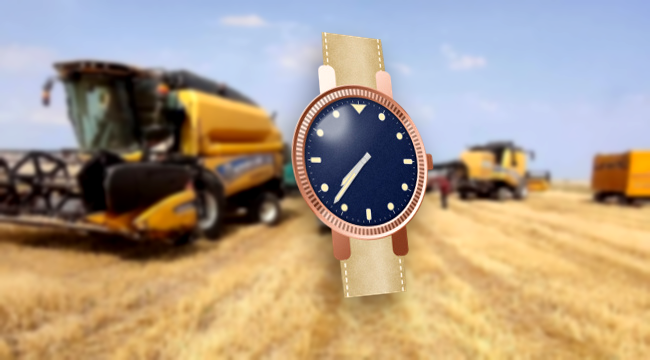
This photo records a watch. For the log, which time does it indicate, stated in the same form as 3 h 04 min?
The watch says 7 h 37 min
